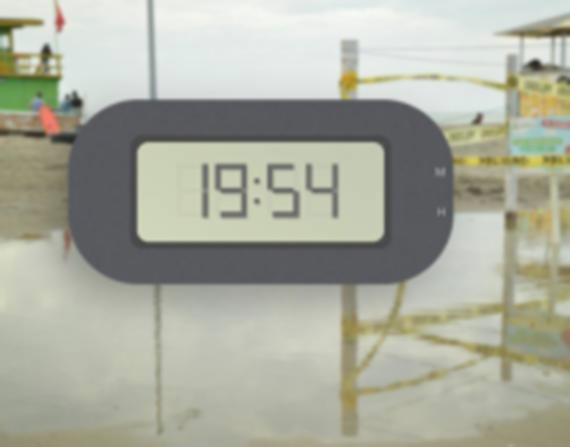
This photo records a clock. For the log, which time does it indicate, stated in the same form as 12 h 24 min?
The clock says 19 h 54 min
